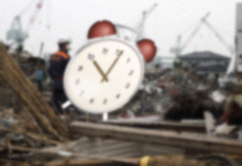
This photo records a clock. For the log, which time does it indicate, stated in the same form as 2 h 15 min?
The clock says 10 h 01 min
